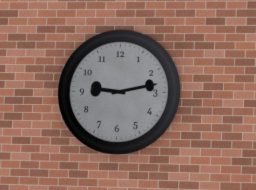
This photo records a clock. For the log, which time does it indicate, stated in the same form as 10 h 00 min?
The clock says 9 h 13 min
